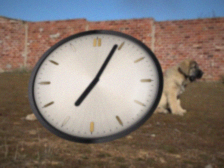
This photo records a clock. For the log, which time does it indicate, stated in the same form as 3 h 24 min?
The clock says 7 h 04 min
